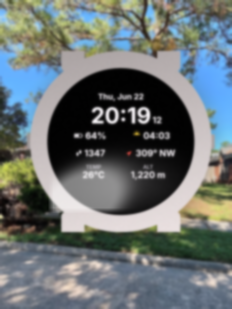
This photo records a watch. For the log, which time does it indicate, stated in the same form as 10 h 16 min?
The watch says 20 h 19 min
